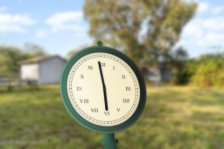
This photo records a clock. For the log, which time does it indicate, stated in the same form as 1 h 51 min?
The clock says 5 h 59 min
